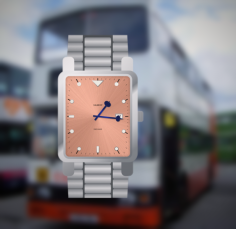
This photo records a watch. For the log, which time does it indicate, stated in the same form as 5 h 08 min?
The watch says 1 h 16 min
